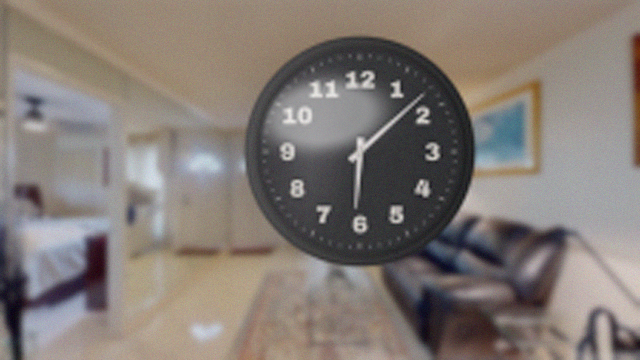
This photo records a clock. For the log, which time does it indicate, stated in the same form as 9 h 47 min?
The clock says 6 h 08 min
